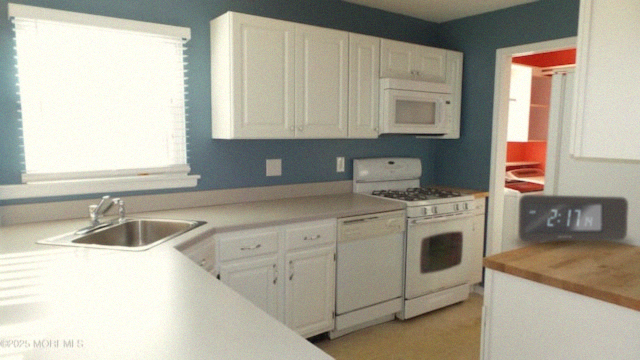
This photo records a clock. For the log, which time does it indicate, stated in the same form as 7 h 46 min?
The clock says 2 h 17 min
